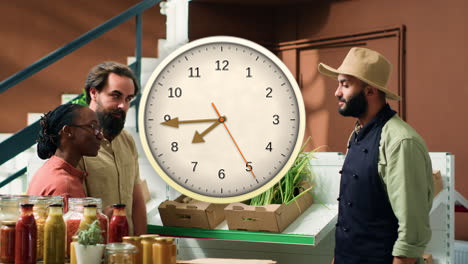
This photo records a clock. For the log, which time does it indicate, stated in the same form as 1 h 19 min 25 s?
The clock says 7 h 44 min 25 s
